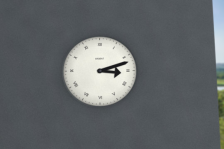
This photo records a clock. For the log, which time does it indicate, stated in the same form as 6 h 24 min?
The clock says 3 h 12 min
